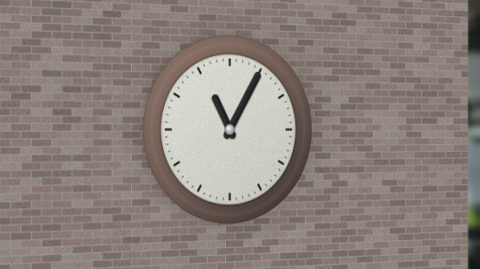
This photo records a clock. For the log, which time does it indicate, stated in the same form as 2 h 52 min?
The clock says 11 h 05 min
